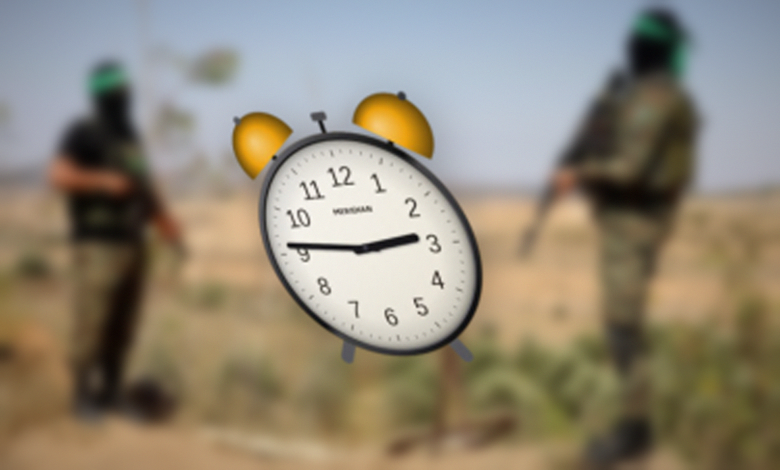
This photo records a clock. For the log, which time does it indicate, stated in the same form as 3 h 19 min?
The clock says 2 h 46 min
